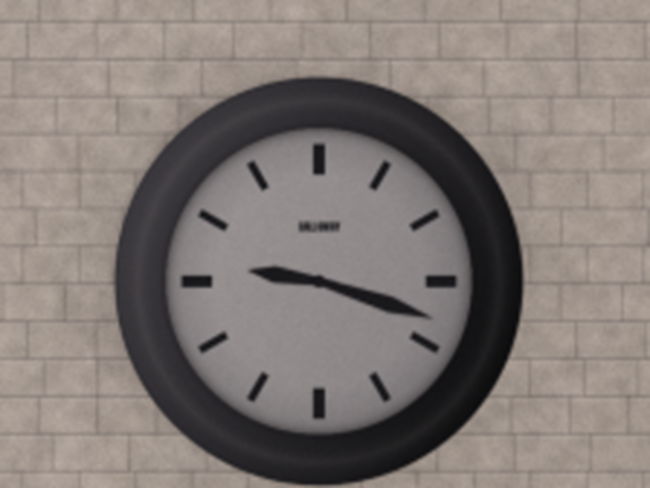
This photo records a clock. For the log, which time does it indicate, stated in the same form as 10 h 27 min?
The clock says 9 h 18 min
